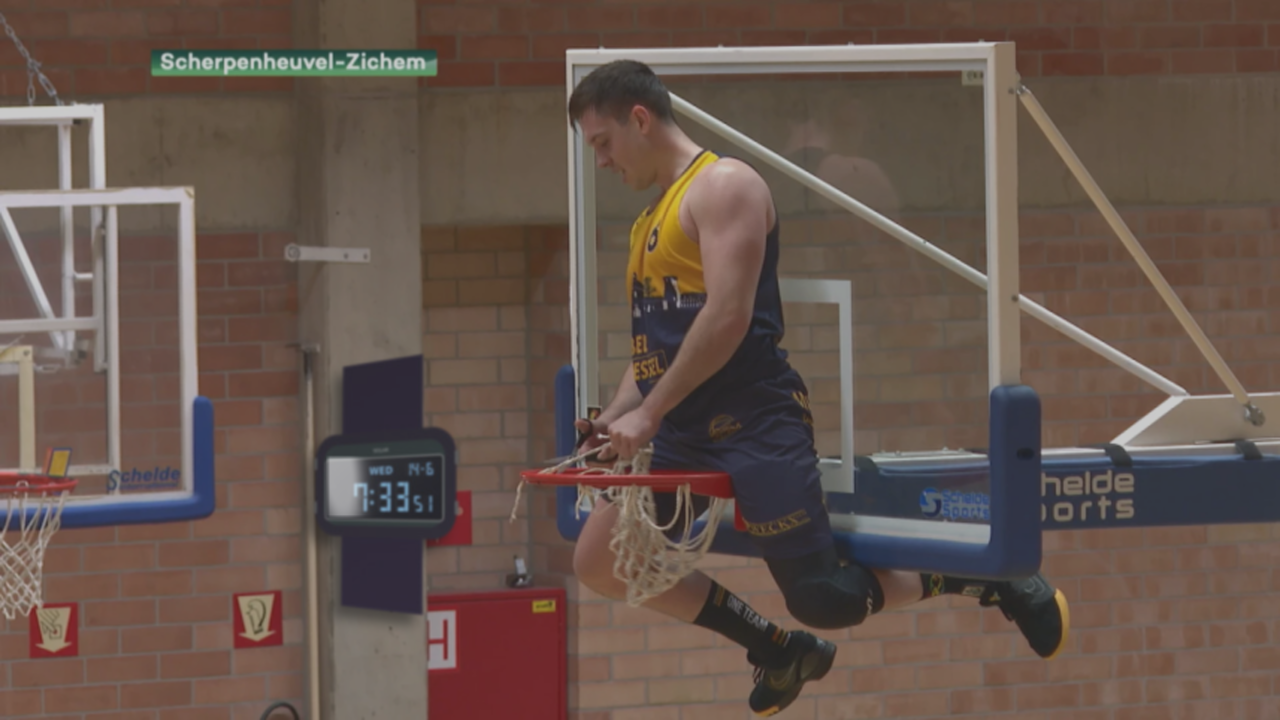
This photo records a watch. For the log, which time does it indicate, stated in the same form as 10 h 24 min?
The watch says 7 h 33 min
